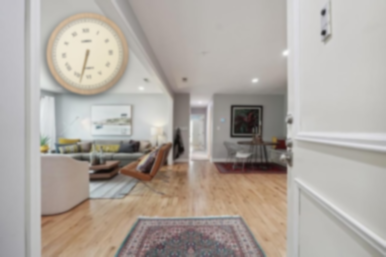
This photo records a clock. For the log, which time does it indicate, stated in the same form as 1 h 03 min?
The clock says 6 h 33 min
